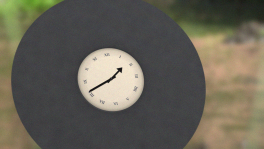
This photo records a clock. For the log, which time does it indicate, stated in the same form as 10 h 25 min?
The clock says 1 h 41 min
